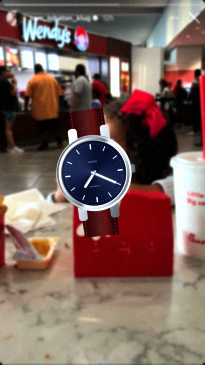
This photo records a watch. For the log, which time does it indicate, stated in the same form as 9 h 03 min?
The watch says 7 h 20 min
